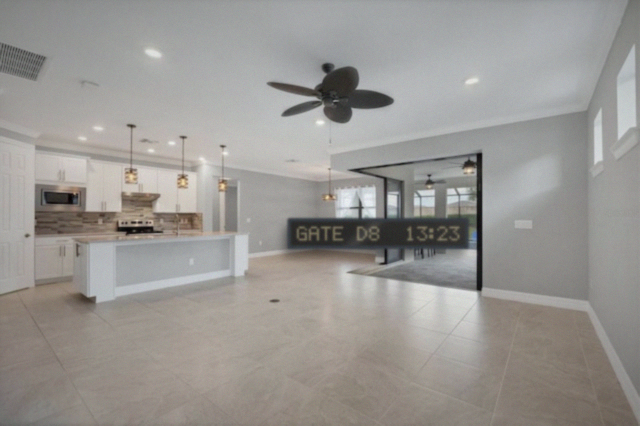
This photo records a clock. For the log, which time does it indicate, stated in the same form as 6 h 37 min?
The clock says 13 h 23 min
